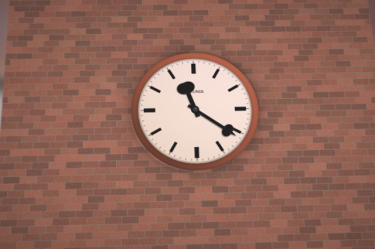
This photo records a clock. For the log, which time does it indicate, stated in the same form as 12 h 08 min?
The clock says 11 h 21 min
